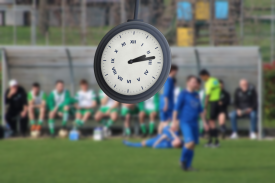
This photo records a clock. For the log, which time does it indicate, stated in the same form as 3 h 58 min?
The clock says 2 h 13 min
